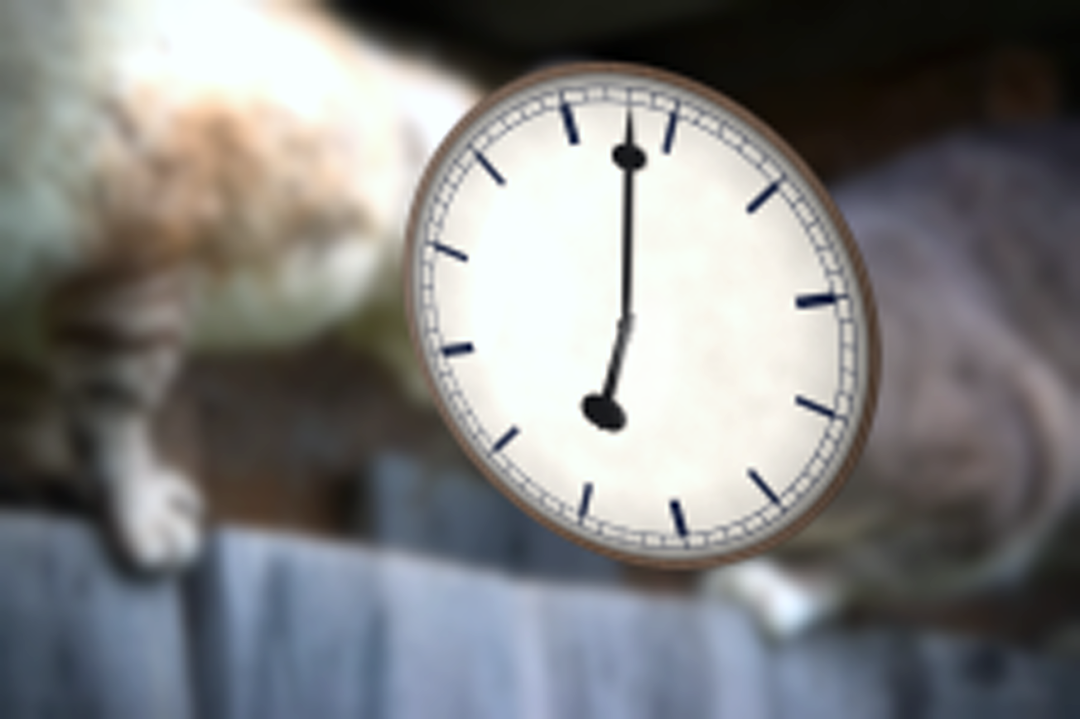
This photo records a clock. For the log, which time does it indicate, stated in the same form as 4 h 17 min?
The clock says 7 h 03 min
